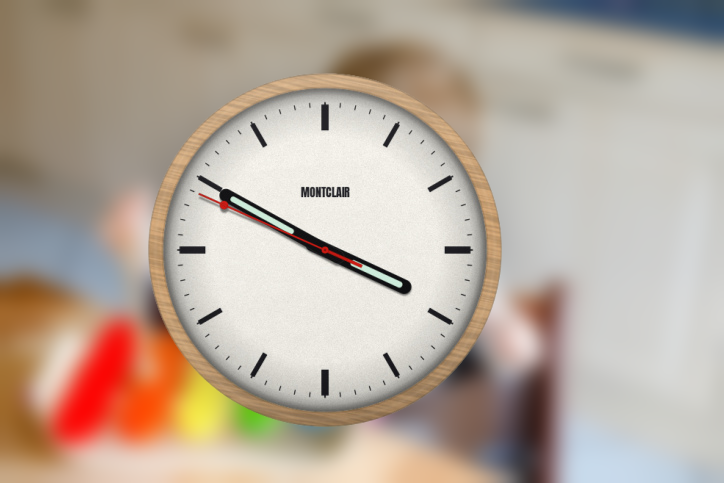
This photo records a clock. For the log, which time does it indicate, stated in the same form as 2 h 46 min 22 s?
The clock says 3 h 49 min 49 s
